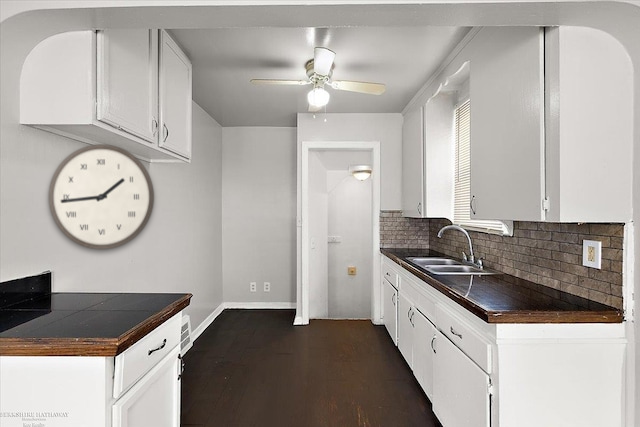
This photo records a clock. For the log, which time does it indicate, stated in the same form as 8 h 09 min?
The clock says 1 h 44 min
